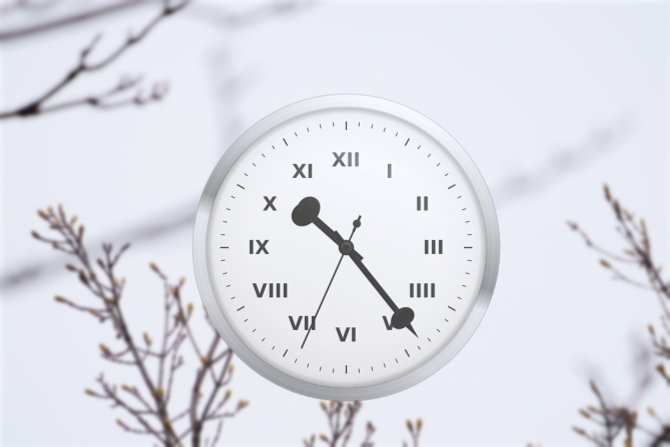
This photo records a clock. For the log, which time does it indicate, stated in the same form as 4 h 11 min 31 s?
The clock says 10 h 23 min 34 s
